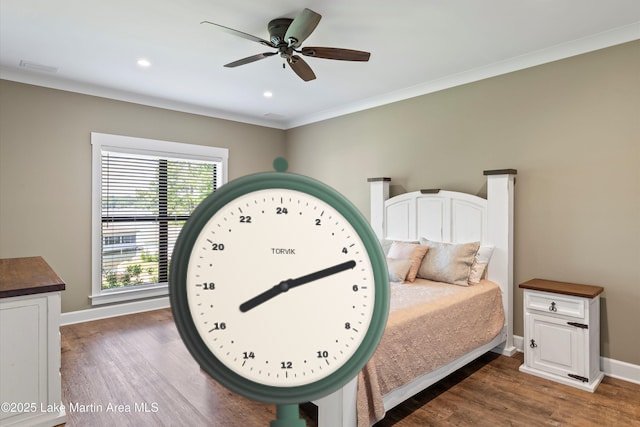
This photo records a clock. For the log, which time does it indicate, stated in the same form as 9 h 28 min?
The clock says 16 h 12 min
